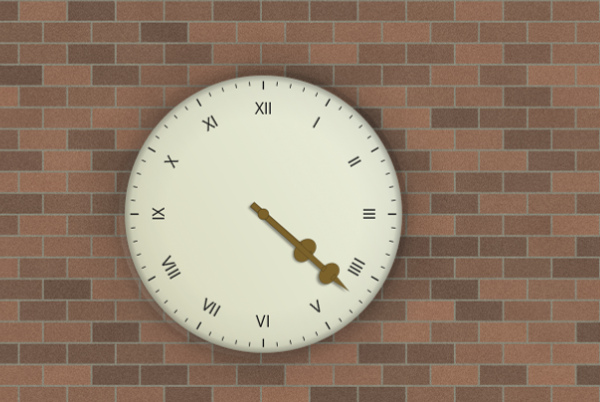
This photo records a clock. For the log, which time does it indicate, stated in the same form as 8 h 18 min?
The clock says 4 h 22 min
